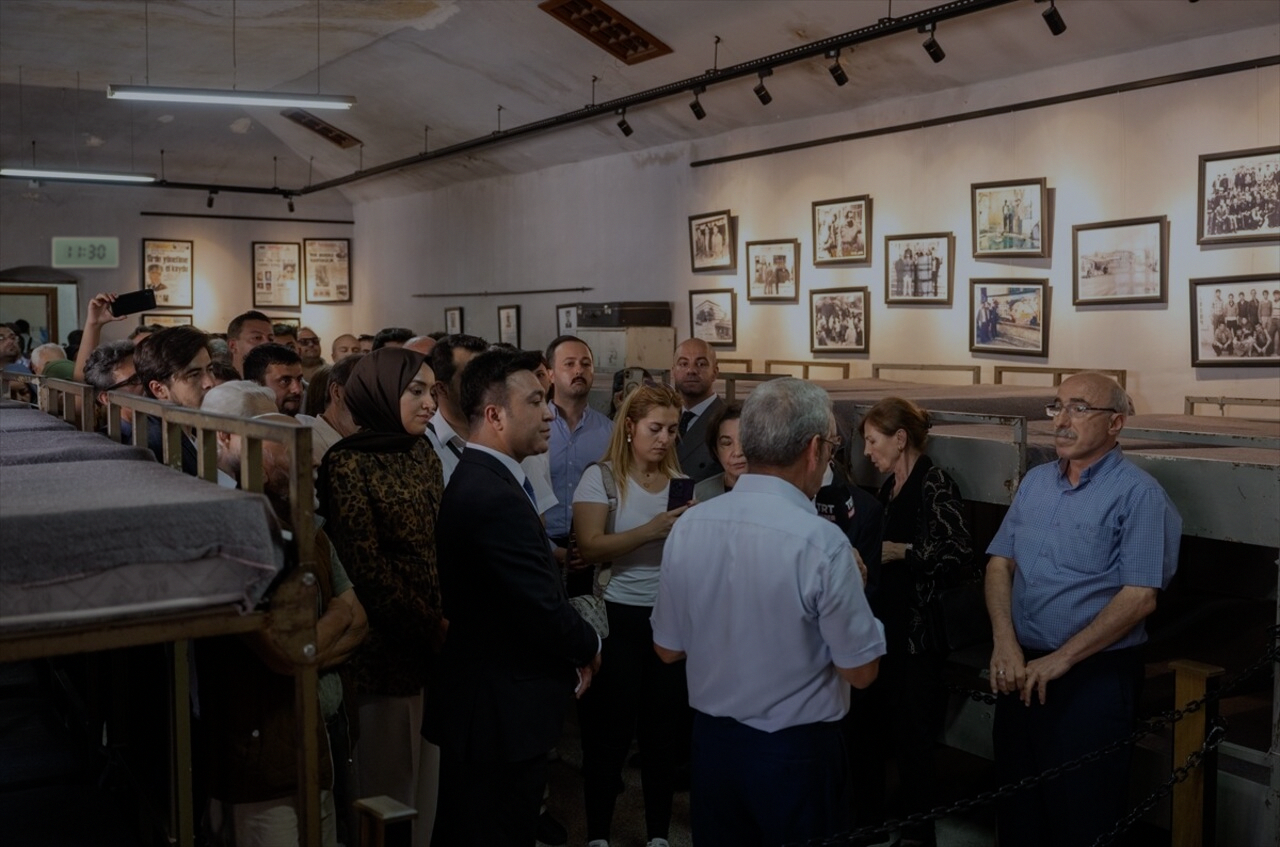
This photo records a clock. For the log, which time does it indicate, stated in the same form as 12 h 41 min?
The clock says 11 h 30 min
